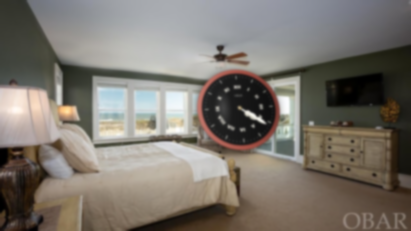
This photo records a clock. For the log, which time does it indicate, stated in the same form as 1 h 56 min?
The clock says 4 h 21 min
